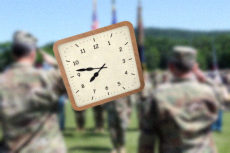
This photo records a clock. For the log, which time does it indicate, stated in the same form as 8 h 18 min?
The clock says 7 h 47 min
